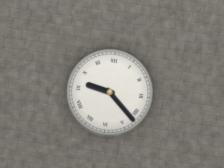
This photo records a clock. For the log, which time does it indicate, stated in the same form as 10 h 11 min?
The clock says 9 h 22 min
